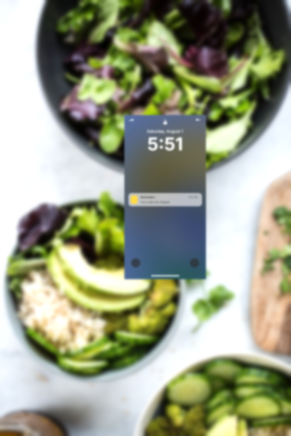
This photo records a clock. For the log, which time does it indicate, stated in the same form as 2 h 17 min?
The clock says 5 h 51 min
